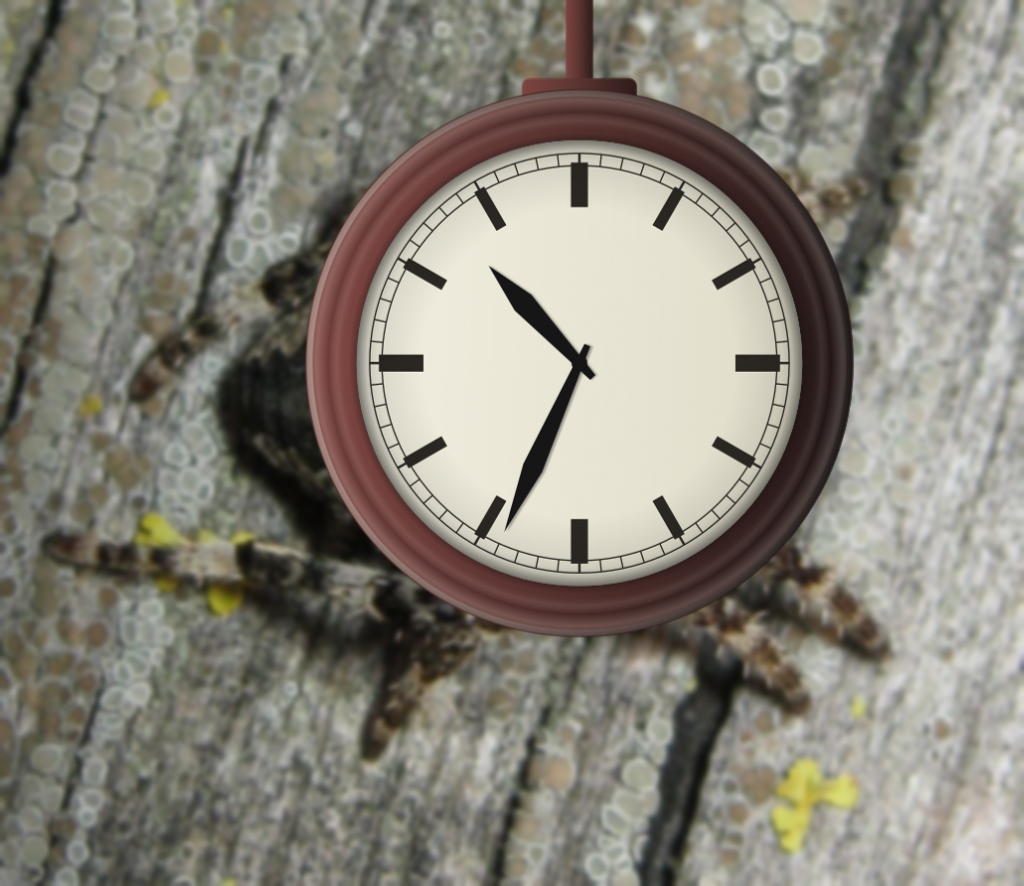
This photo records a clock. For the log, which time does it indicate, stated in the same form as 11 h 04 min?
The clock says 10 h 34 min
